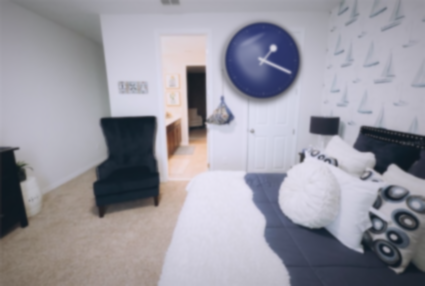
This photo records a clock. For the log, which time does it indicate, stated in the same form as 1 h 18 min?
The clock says 1 h 19 min
